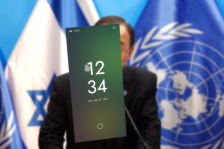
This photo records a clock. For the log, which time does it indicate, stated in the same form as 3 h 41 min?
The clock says 12 h 34 min
